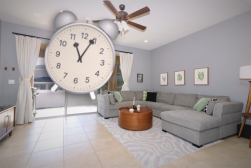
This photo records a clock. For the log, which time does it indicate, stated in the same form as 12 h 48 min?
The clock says 11 h 04 min
